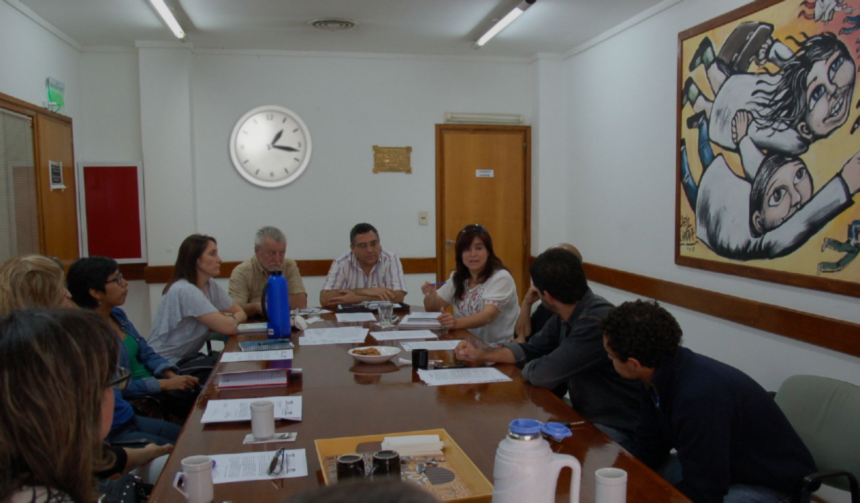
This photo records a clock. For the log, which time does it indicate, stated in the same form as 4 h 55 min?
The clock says 1 h 17 min
